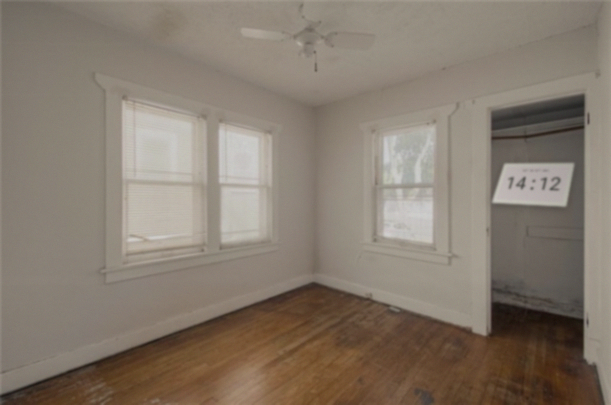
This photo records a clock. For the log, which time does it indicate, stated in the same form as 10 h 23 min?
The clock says 14 h 12 min
